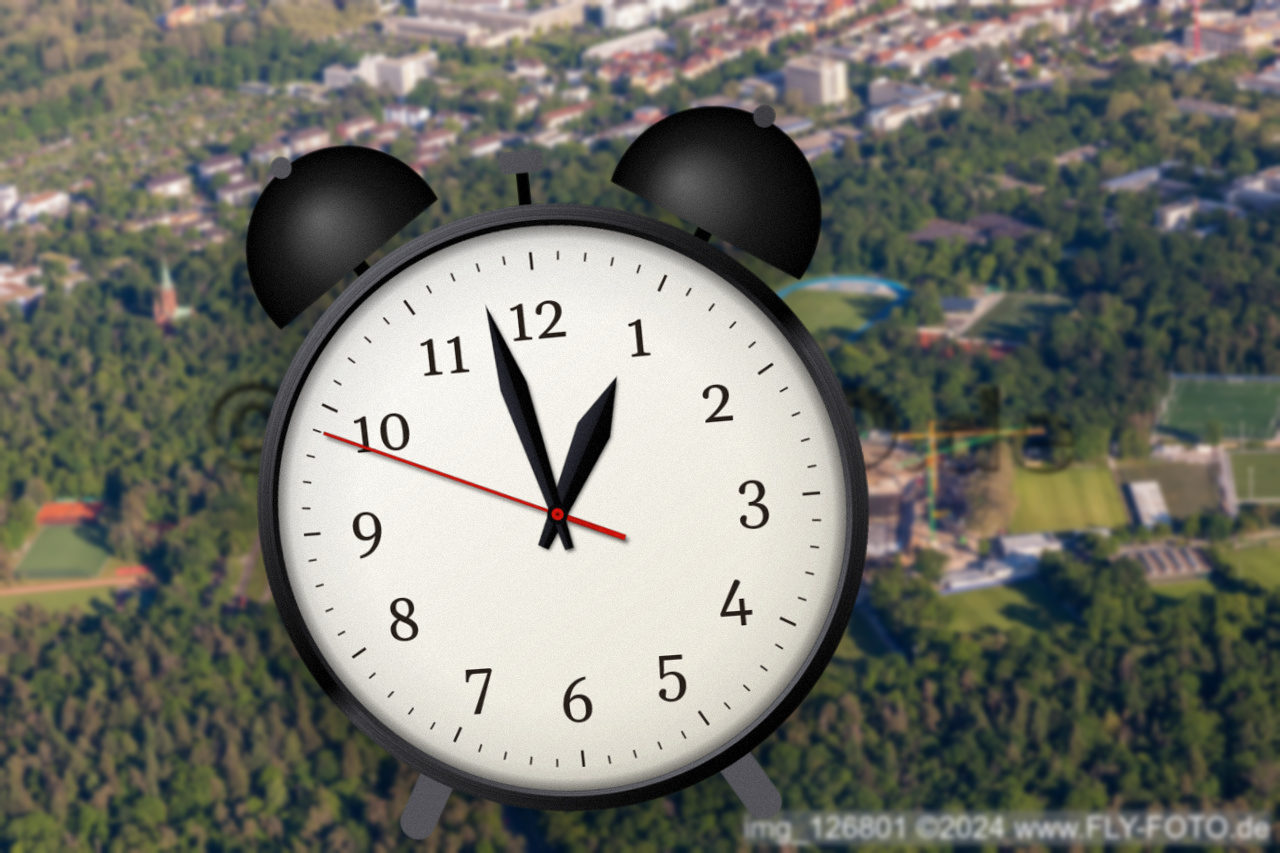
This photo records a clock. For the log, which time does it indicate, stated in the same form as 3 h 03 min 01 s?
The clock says 12 h 57 min 49 s
